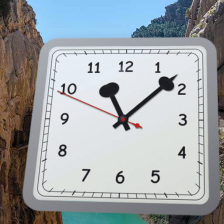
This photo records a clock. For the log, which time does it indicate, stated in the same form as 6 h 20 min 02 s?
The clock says 11 h 07 min 49 s
